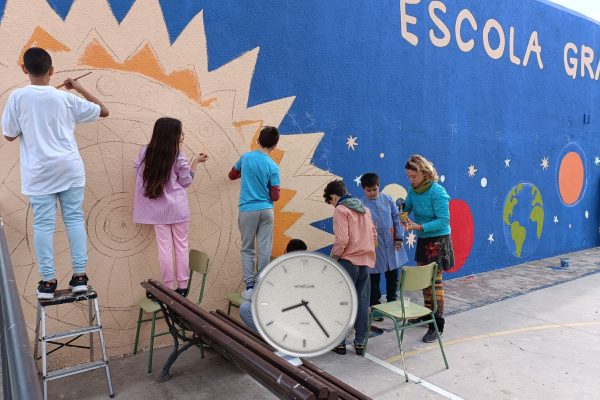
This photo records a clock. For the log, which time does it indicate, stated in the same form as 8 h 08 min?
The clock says 8 h 24 min
